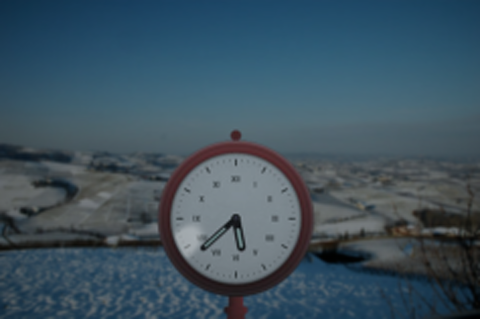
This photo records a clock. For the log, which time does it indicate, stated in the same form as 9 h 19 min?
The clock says 5 h 38 min
